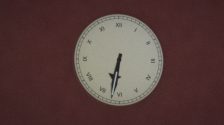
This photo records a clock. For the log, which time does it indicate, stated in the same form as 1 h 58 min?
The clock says 6 h 32 min
